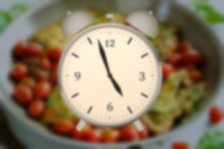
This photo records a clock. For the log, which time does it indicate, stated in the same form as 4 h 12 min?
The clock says 4 h 57 min
